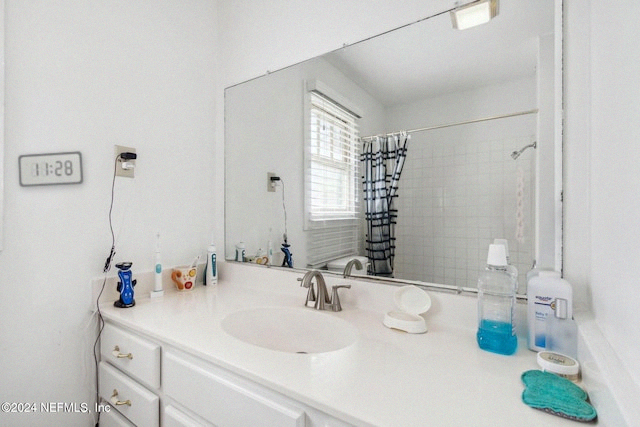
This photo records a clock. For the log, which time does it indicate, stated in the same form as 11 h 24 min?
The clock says 11 h 28 min
